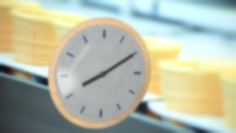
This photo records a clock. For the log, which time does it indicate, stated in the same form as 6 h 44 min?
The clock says 8 h 10 min
